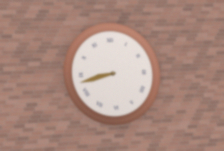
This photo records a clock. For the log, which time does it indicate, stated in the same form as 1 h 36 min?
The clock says 8 h 43 min
